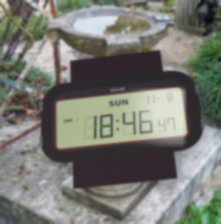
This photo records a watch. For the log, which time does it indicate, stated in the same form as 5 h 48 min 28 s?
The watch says 18 h 46 min 47 s
